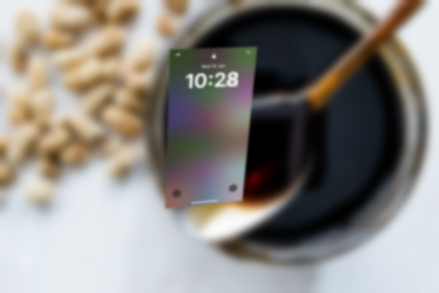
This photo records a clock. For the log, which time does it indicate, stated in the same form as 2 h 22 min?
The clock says 10 h 28 min
